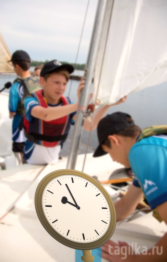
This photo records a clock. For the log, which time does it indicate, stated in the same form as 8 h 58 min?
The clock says 9 h 57 min
